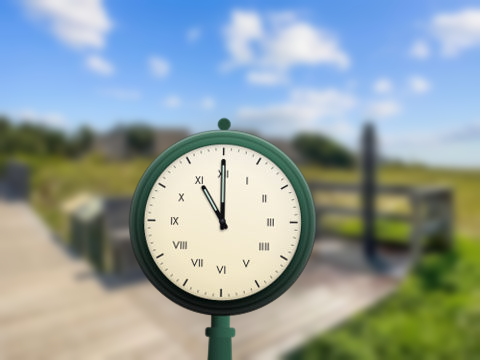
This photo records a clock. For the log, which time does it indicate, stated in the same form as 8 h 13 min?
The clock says 11 h 00 min
